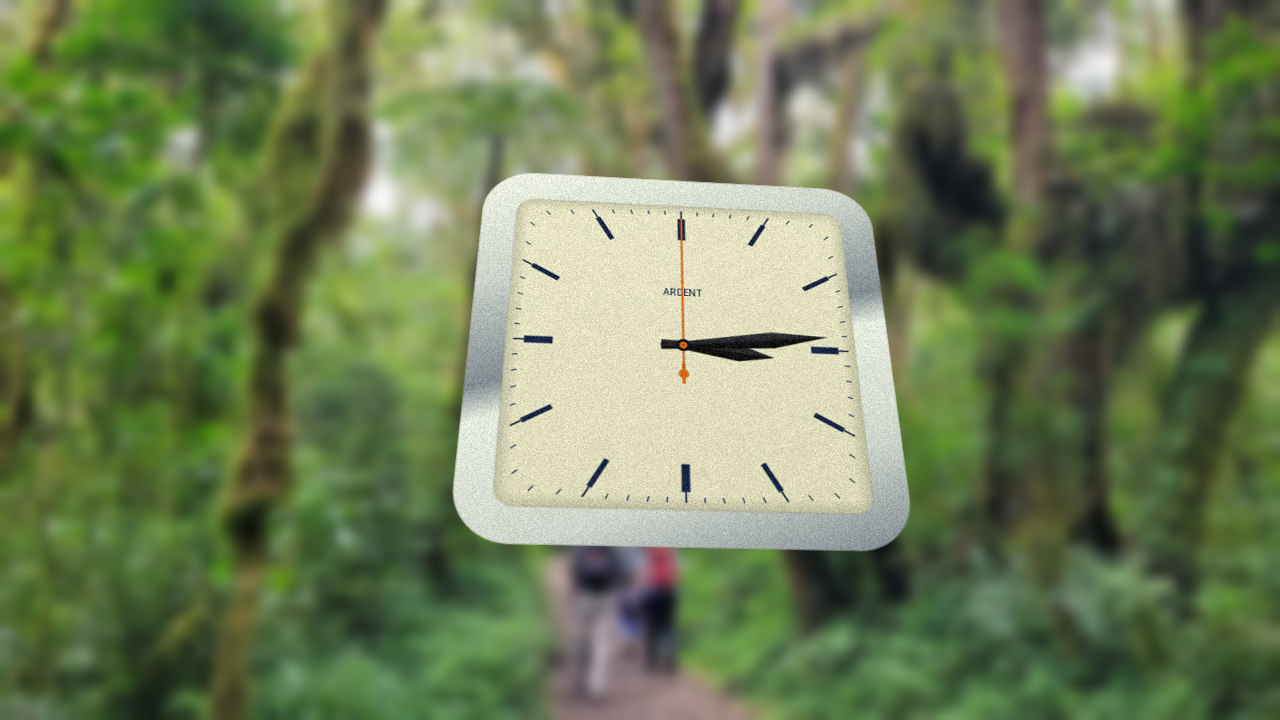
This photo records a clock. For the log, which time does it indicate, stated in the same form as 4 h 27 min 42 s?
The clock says 3 h 14 min 00 s
